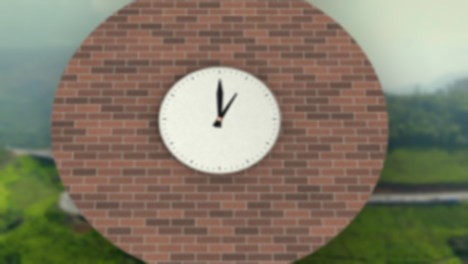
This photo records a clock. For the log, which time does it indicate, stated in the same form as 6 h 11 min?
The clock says 1 h 00 min
